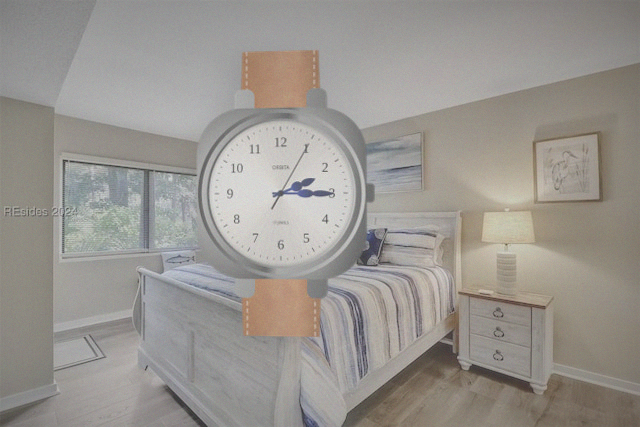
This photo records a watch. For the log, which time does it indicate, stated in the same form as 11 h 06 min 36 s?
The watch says 2 h 15 min 05 s
